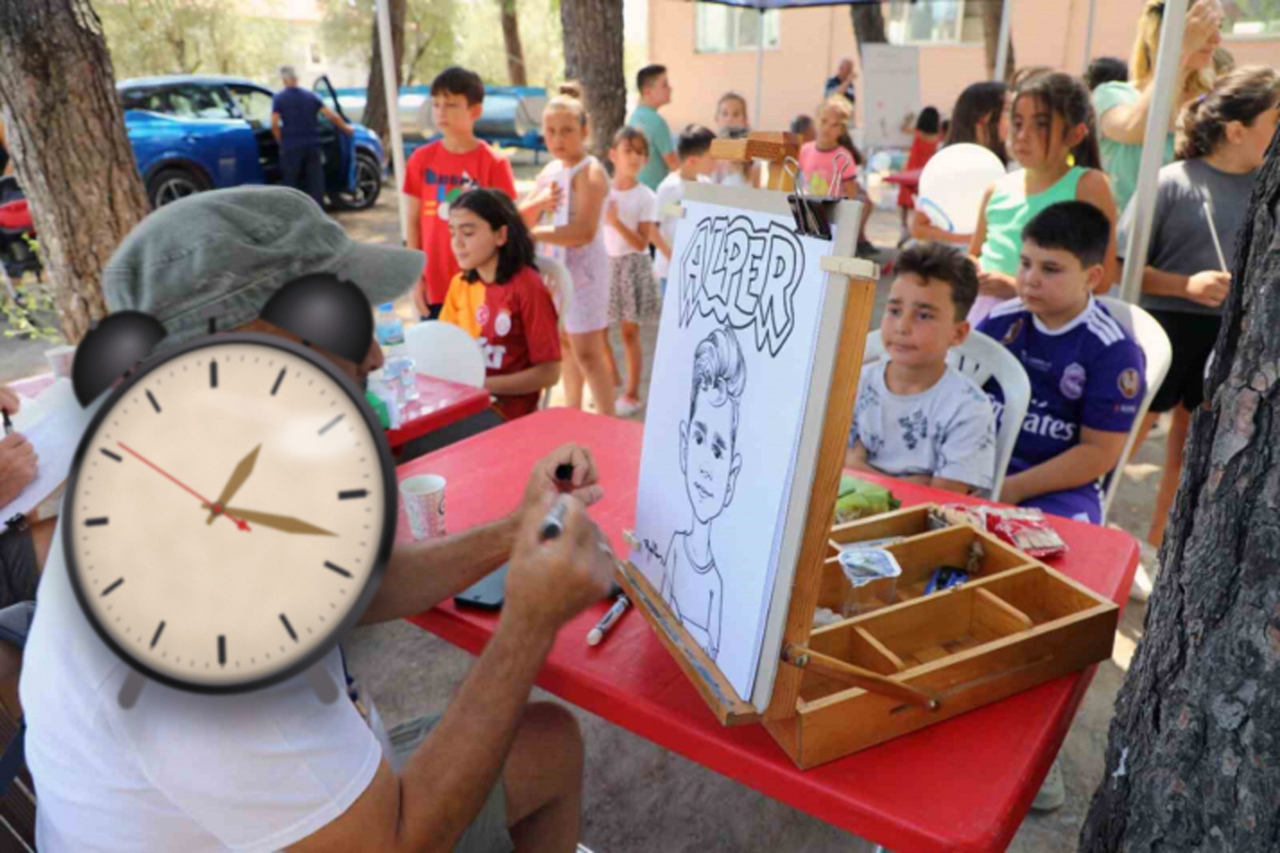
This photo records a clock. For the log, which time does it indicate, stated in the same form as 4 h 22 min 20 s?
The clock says 1 h 17 min 51 s
